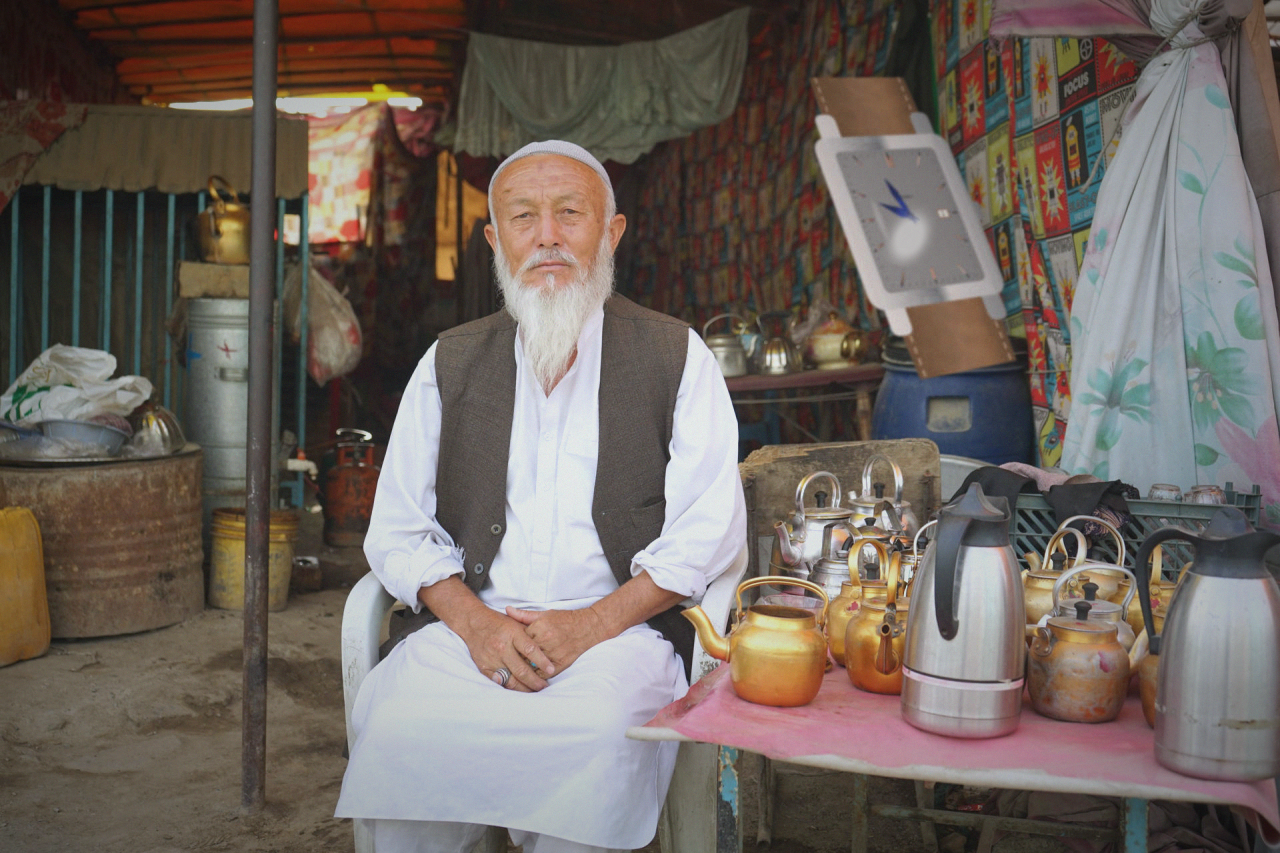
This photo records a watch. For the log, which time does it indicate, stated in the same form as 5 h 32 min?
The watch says 9 h 57 min
